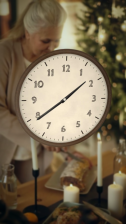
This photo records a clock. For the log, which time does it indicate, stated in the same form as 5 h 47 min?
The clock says 1 h 39 min
